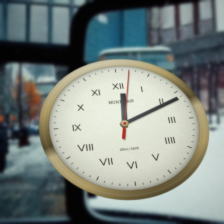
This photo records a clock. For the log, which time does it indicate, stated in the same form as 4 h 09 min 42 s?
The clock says 12 h 11 min 02 s
